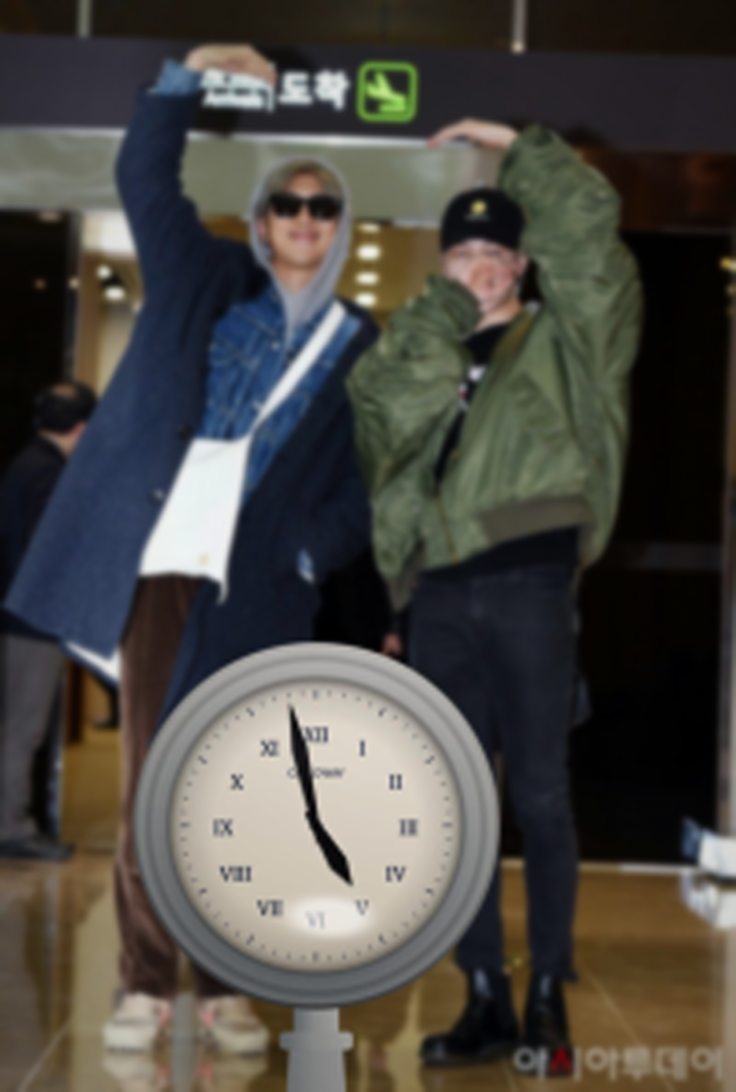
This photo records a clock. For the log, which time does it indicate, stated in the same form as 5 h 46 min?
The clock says 4 h 58 min
